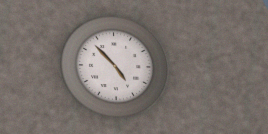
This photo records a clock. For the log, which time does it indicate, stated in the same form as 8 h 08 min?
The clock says 4 h 53 min
